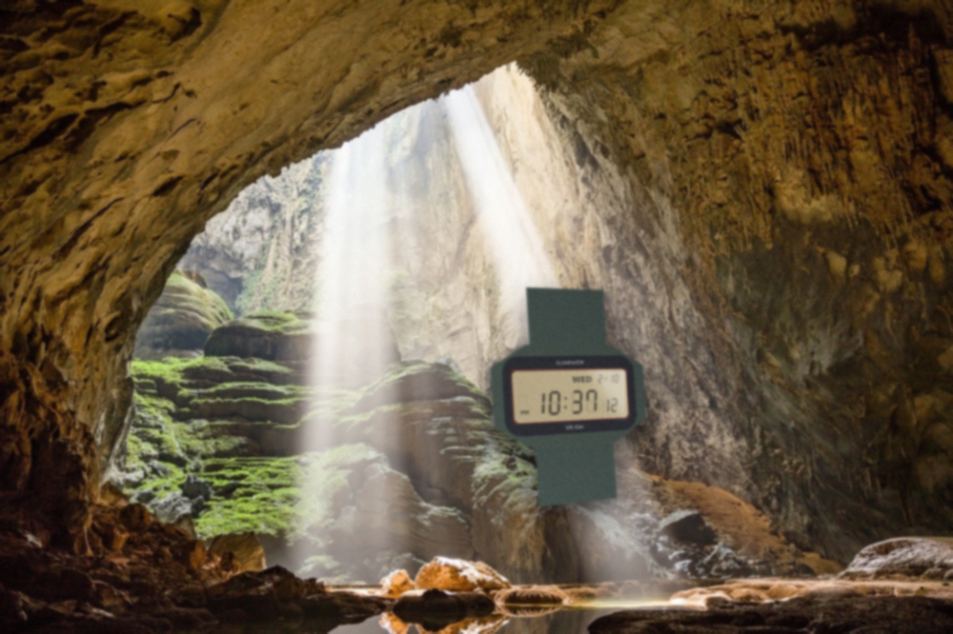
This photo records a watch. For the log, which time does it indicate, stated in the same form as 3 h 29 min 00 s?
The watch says 10 h 37 min 12 s
